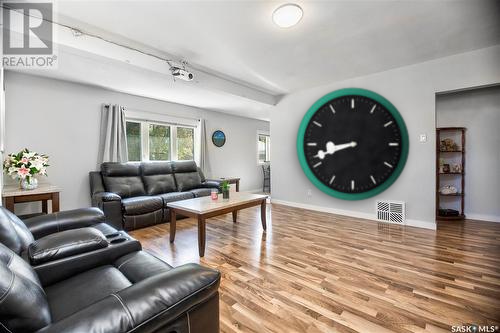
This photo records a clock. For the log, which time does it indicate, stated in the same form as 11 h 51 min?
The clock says 8 h 42 min
